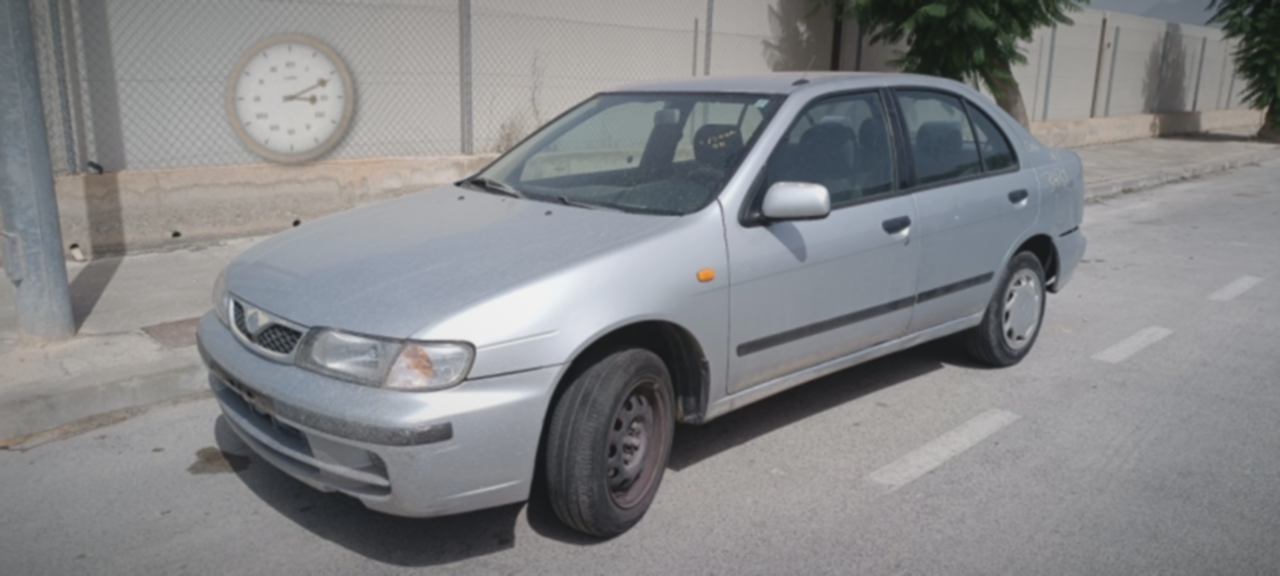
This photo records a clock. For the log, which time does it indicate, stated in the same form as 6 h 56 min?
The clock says 3 h 11 min
